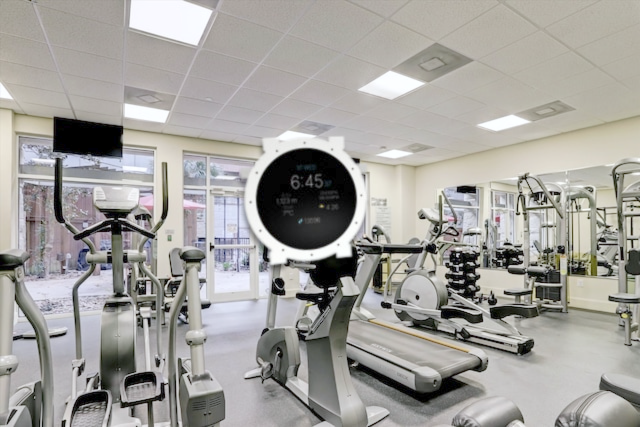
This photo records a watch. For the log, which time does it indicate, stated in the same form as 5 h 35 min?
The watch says 6 h 45 min
